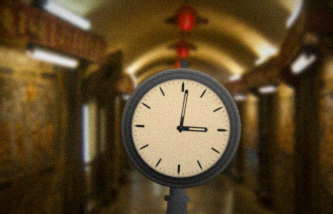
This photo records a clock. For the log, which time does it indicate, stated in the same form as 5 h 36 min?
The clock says 3 h 01 min
